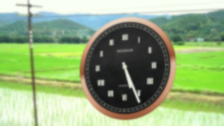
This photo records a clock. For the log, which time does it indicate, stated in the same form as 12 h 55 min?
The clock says 5 h 26 min
